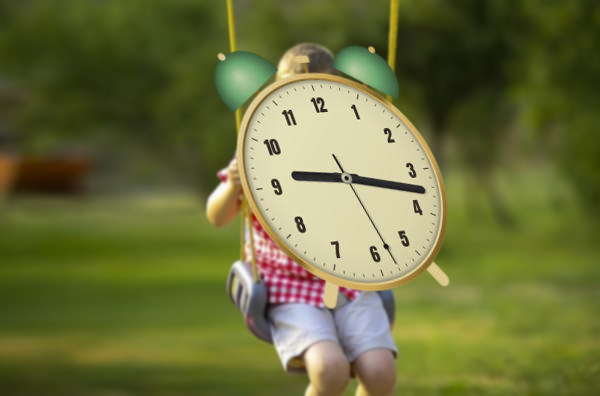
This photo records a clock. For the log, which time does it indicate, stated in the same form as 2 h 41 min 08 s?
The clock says 9 h 17 min 28 s
